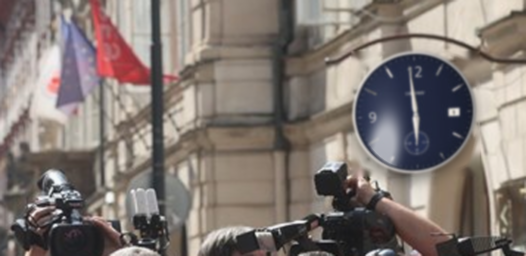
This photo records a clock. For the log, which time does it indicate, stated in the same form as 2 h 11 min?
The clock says 5 h 59 min
